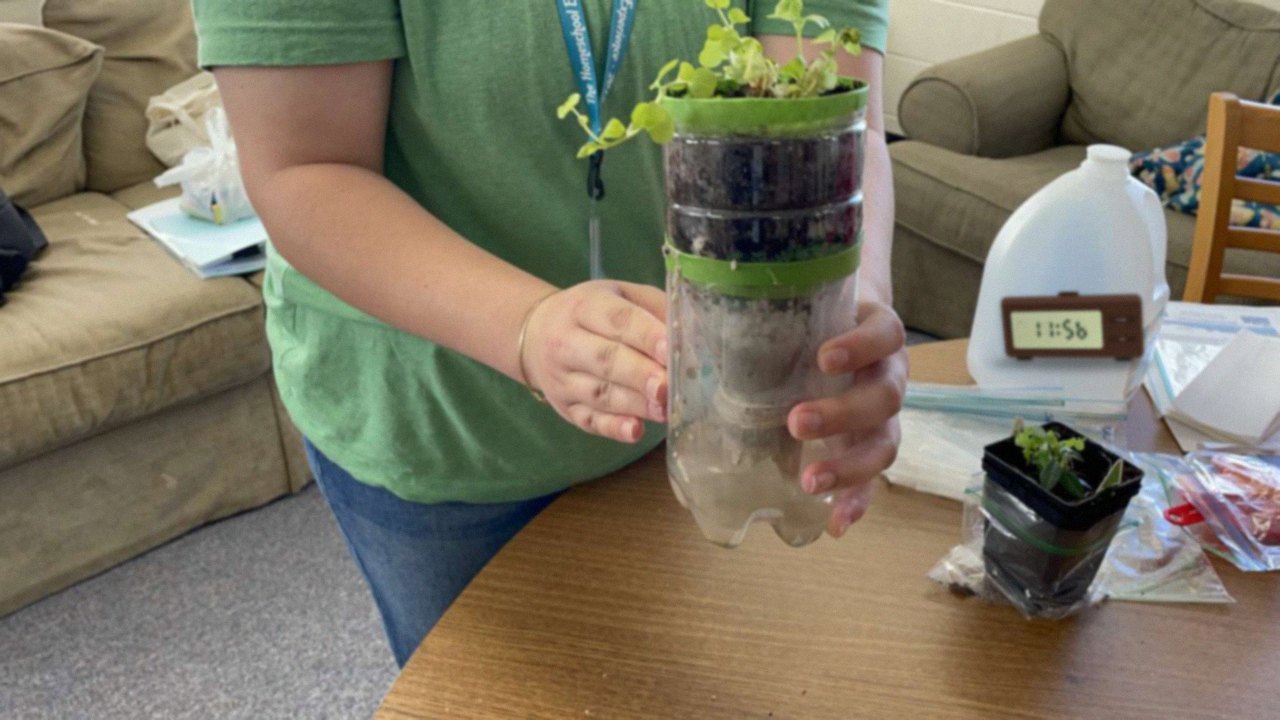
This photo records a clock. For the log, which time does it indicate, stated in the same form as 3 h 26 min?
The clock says 11 h 56 min
